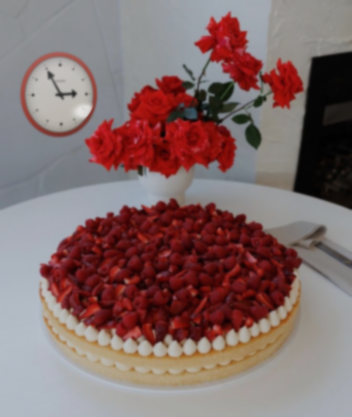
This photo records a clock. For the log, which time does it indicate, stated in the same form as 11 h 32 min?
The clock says 2 h 55 min
